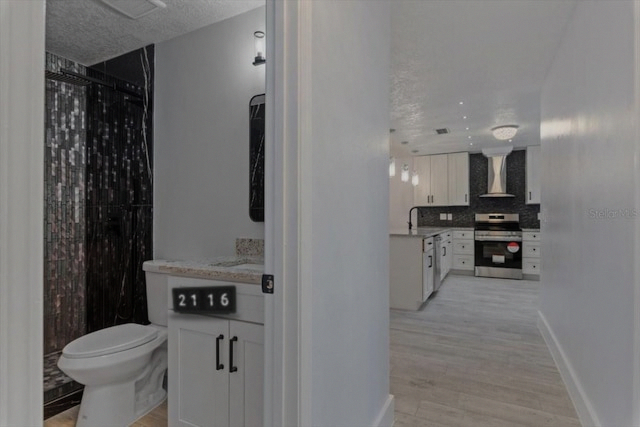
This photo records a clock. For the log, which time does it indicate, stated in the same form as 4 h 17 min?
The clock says 21 h 16 min
